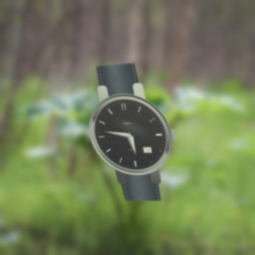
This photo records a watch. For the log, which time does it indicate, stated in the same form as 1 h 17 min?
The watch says 5 h 47 min
